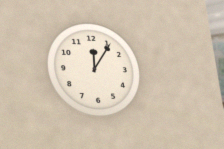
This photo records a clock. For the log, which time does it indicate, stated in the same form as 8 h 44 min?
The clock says 12 h 06 min
